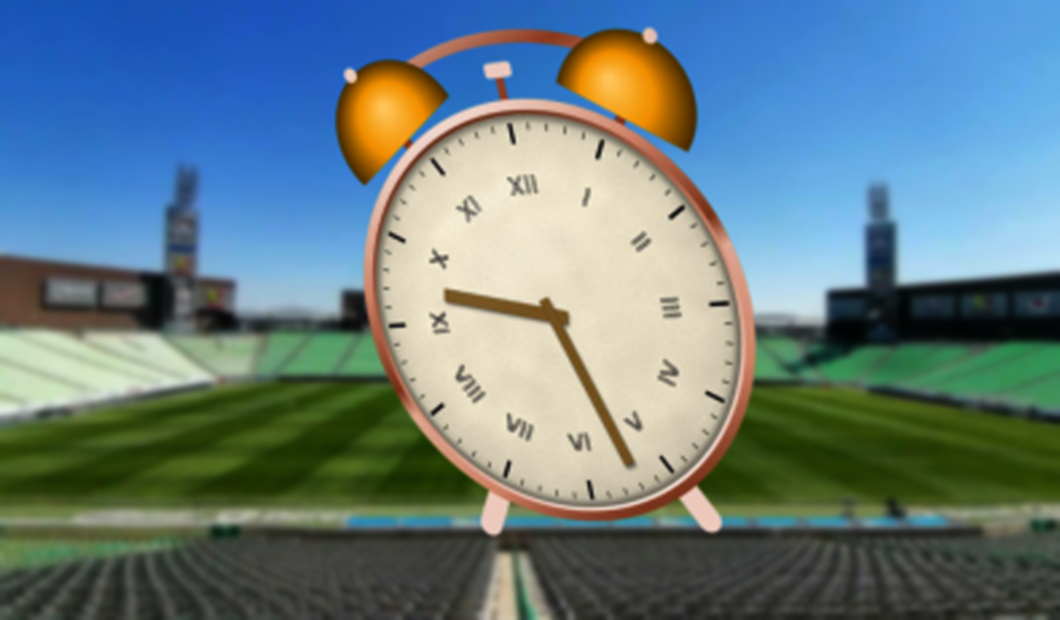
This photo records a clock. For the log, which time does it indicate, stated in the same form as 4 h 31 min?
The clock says 9 h 27 min
